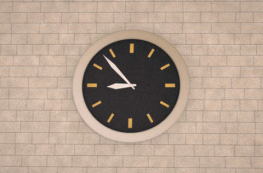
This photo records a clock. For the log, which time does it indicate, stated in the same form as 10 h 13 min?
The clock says 8 h 53 min
